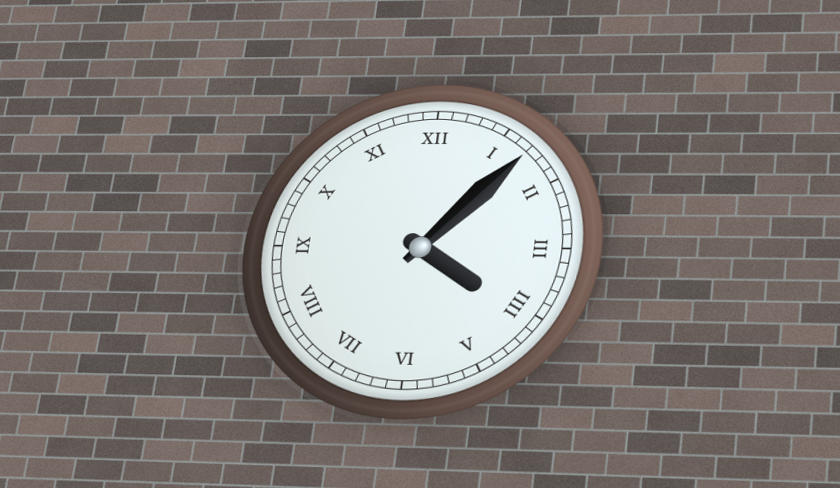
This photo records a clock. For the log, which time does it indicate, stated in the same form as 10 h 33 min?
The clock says 4 h 07 min
